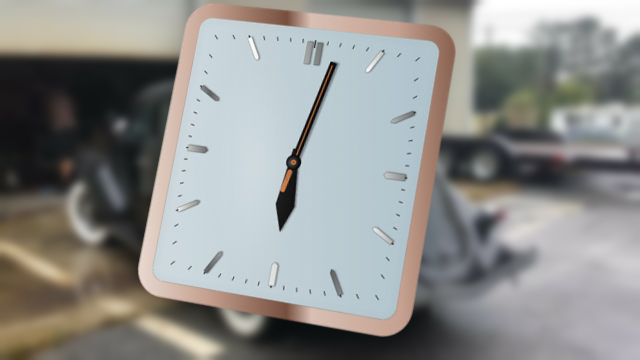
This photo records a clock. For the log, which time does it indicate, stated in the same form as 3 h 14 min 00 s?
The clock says 6 h 02 min 02 s
